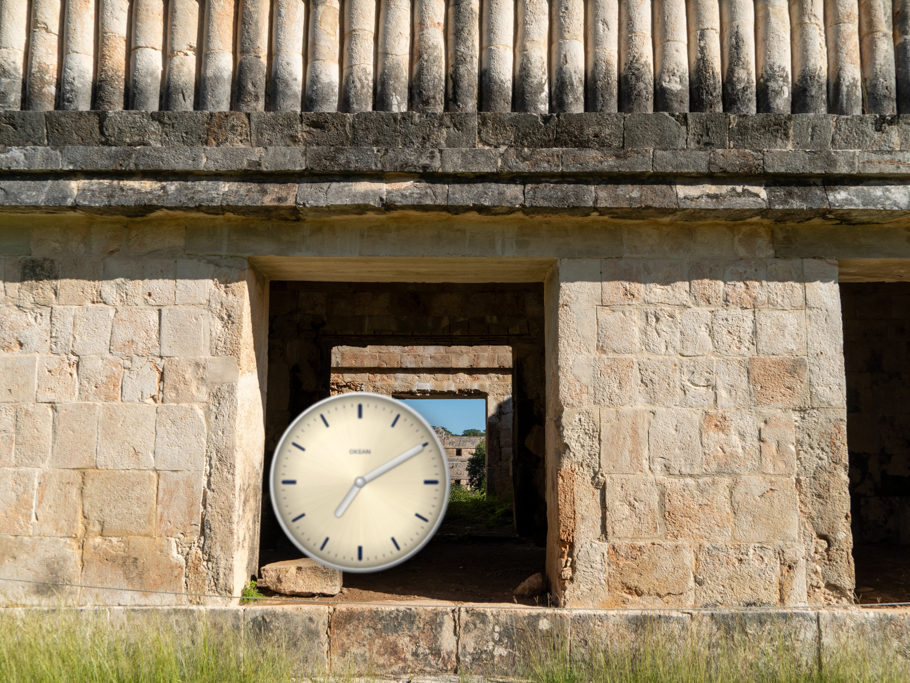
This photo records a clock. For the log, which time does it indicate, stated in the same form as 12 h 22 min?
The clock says 7 h 10 min
